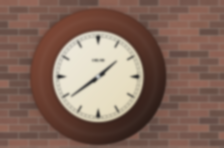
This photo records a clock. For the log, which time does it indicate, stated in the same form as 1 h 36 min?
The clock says 1 h 39 min
